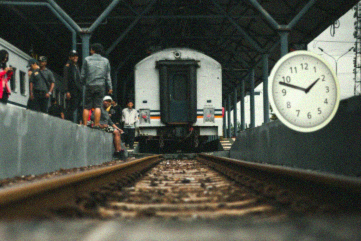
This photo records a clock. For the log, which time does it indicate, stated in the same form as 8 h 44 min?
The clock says 1 h 48 min
